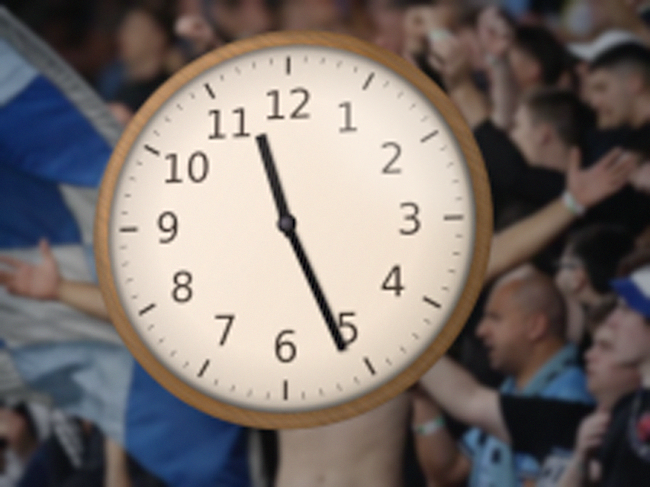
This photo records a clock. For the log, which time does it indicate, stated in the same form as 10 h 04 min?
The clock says 11 h 26 min
